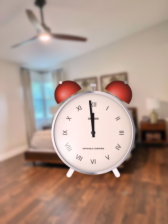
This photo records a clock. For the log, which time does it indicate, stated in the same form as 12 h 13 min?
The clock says 11 h 59 min
